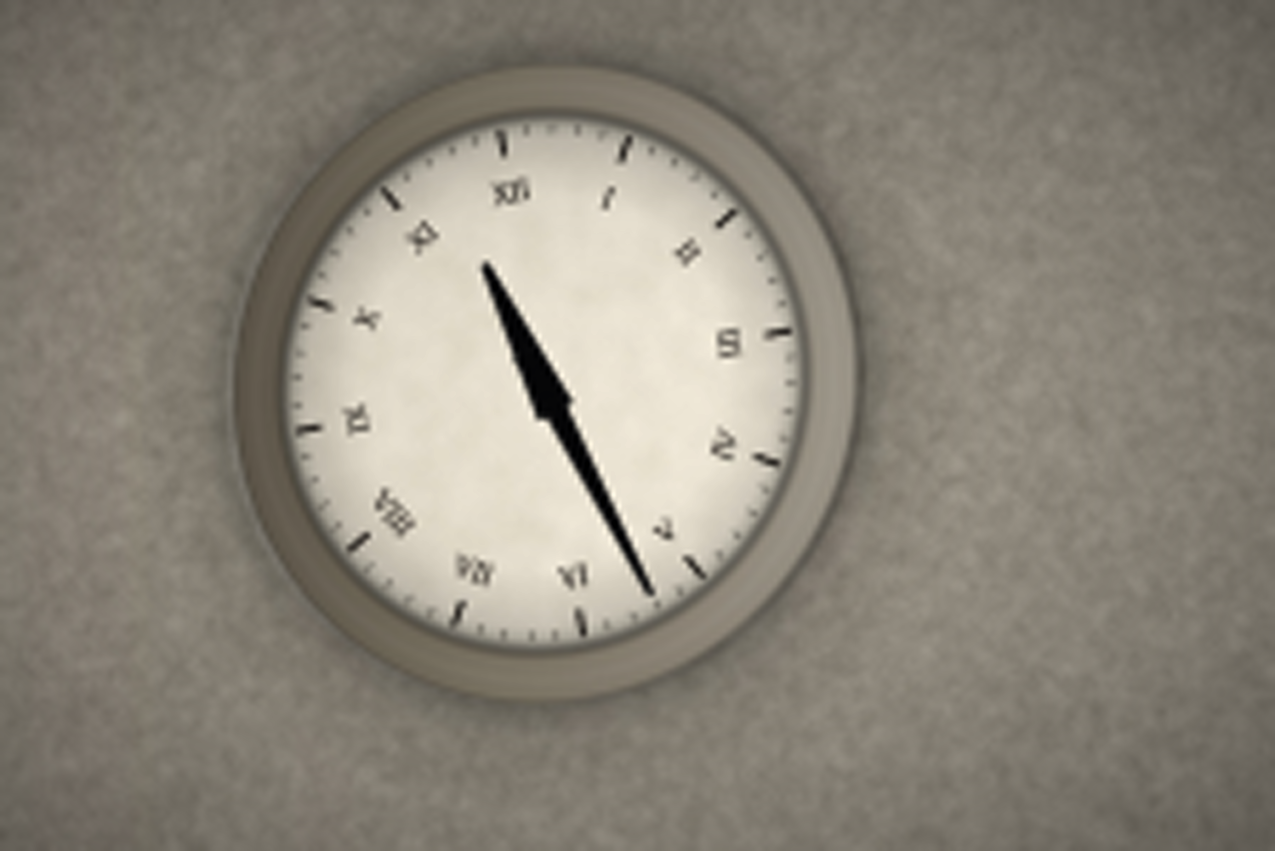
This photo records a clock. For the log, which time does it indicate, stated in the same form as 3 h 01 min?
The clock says 11 h 27 min
